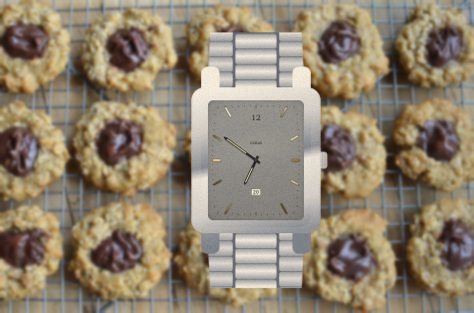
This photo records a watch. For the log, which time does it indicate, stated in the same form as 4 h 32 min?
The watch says 6 h 51 min
